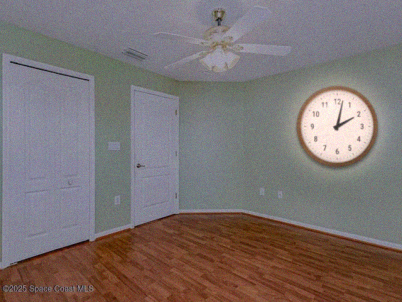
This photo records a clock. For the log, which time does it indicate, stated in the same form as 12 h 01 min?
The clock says 2 h 02 min
